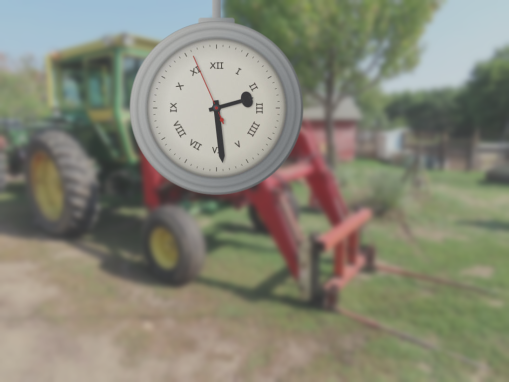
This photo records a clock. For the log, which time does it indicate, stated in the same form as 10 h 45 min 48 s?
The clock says 2 h 28 min 56 s
